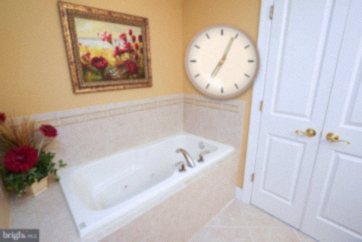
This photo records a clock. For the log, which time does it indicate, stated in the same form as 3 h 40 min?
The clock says 7 h 04 min
